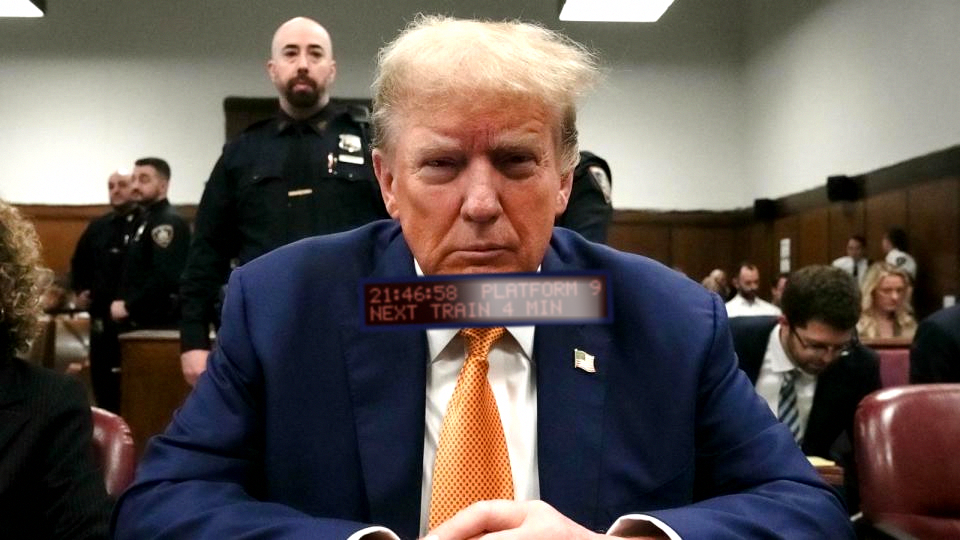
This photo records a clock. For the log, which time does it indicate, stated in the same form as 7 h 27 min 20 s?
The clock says 21 h 46 min 58 s
